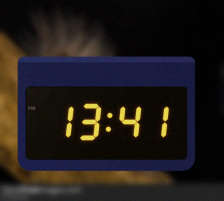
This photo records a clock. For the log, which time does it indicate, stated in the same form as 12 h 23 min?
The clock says 13 h 41 min
